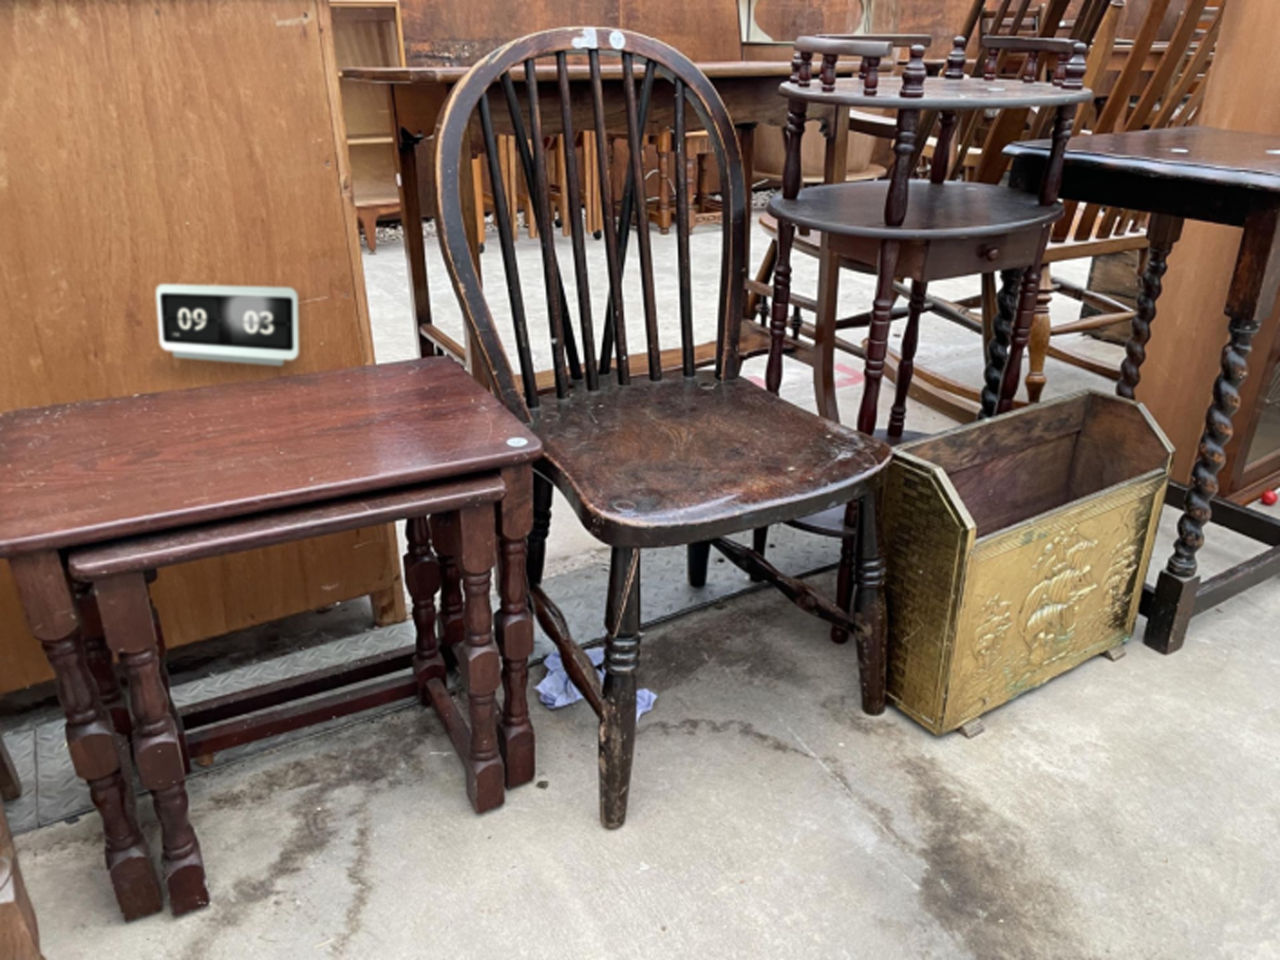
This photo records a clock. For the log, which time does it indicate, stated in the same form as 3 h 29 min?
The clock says 9 h 03 min
